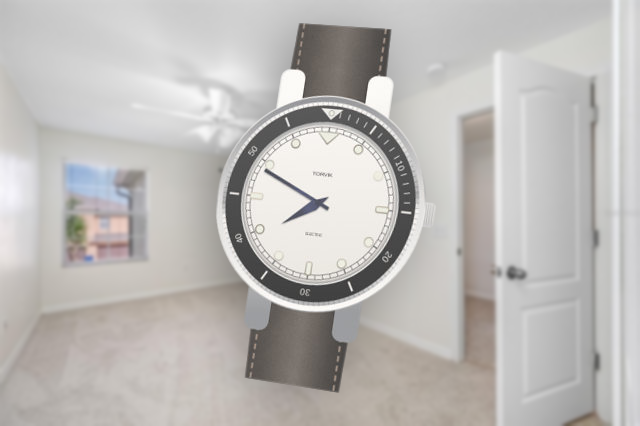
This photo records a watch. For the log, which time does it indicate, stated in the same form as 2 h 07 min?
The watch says 7 h 49 min
